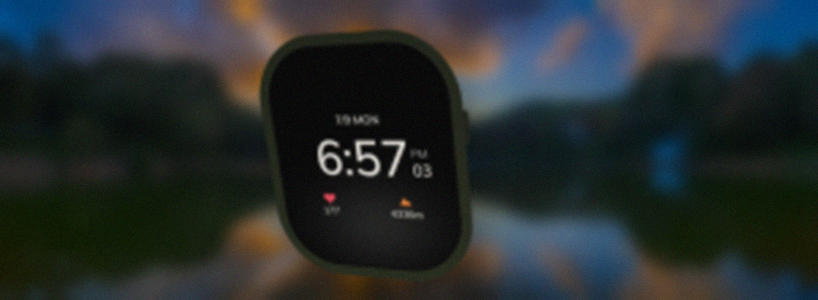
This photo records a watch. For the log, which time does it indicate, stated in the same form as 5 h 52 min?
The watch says 6 h 57 min
